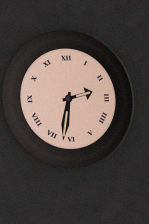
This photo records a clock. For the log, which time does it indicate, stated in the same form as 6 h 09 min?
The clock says 2 h 32 min
